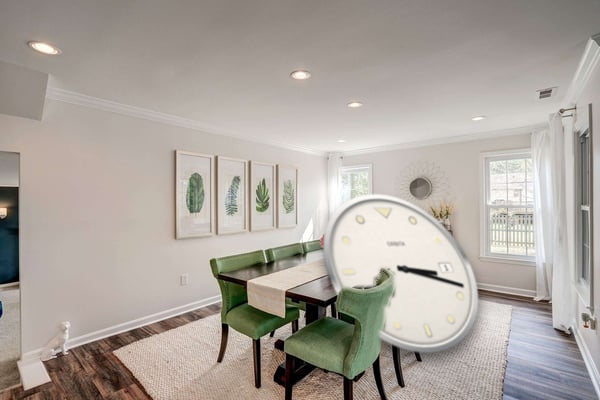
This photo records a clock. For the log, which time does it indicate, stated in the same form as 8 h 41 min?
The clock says 3 h 18 min
